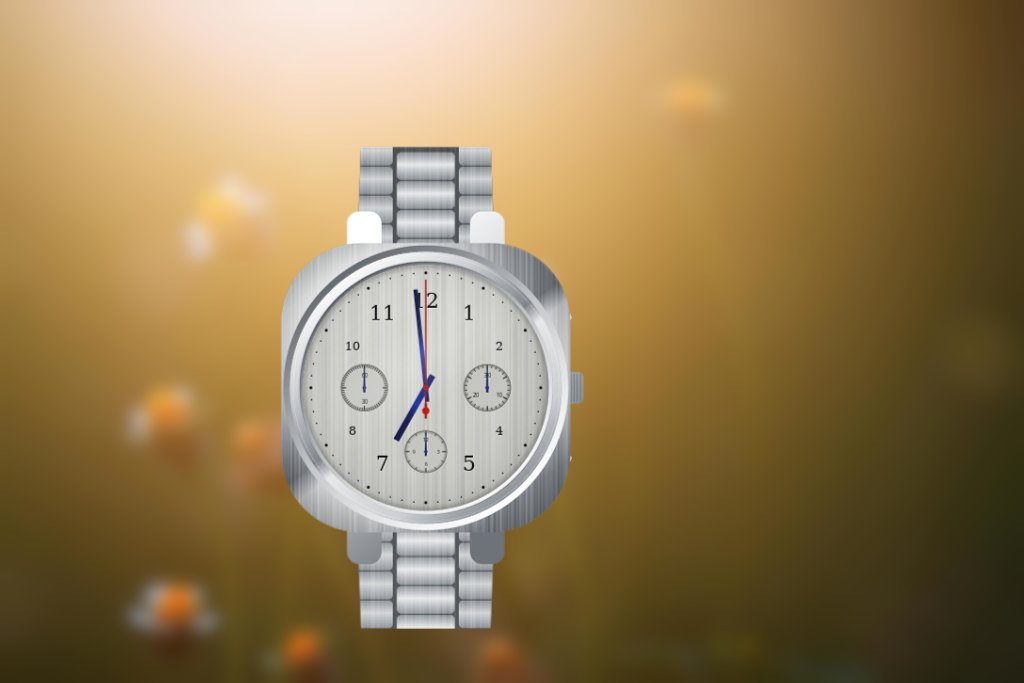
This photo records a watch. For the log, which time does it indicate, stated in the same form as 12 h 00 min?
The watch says 6 h 59 min
